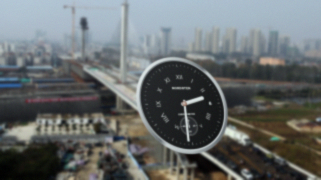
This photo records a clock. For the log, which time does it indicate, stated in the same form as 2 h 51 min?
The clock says 2 h 31 min
